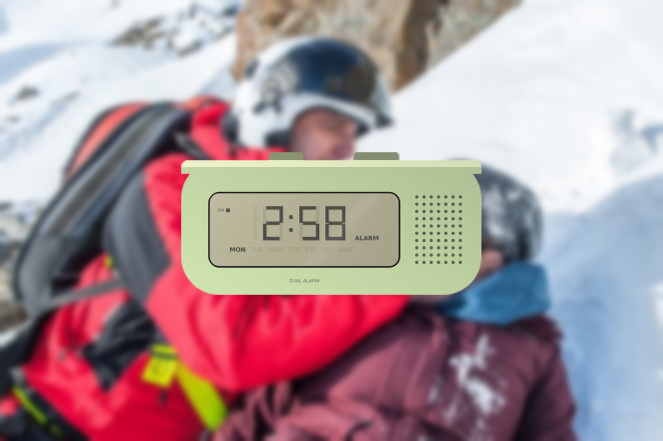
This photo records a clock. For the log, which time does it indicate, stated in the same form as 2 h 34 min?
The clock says 2 h 58 min
